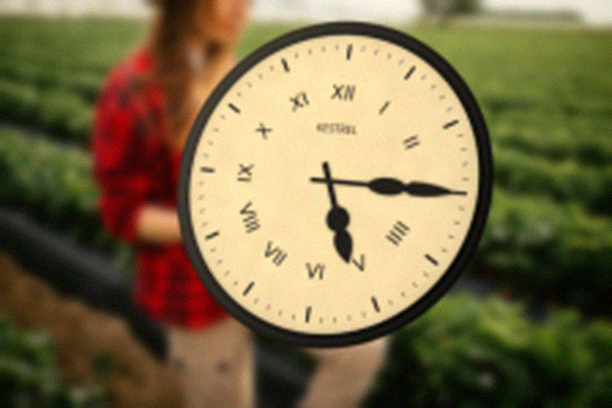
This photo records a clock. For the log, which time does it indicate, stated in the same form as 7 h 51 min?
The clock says 5 h 15 min
